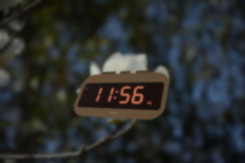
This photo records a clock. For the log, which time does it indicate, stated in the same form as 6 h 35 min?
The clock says 11 h 56 min
